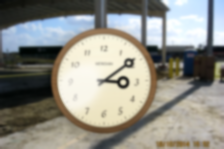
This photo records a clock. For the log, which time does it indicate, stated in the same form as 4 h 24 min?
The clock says 3 h 09 min
